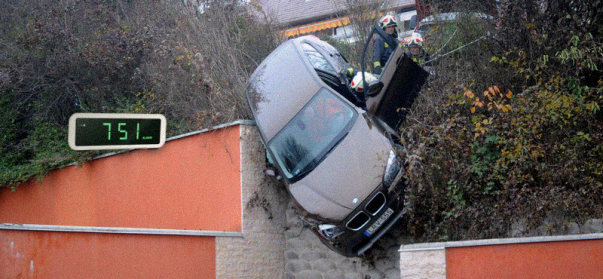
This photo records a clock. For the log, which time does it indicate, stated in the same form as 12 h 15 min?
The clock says 7 h 51 min
